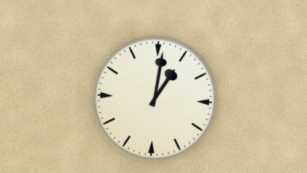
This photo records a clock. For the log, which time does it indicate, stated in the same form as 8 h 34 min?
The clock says 1 h 01 min
